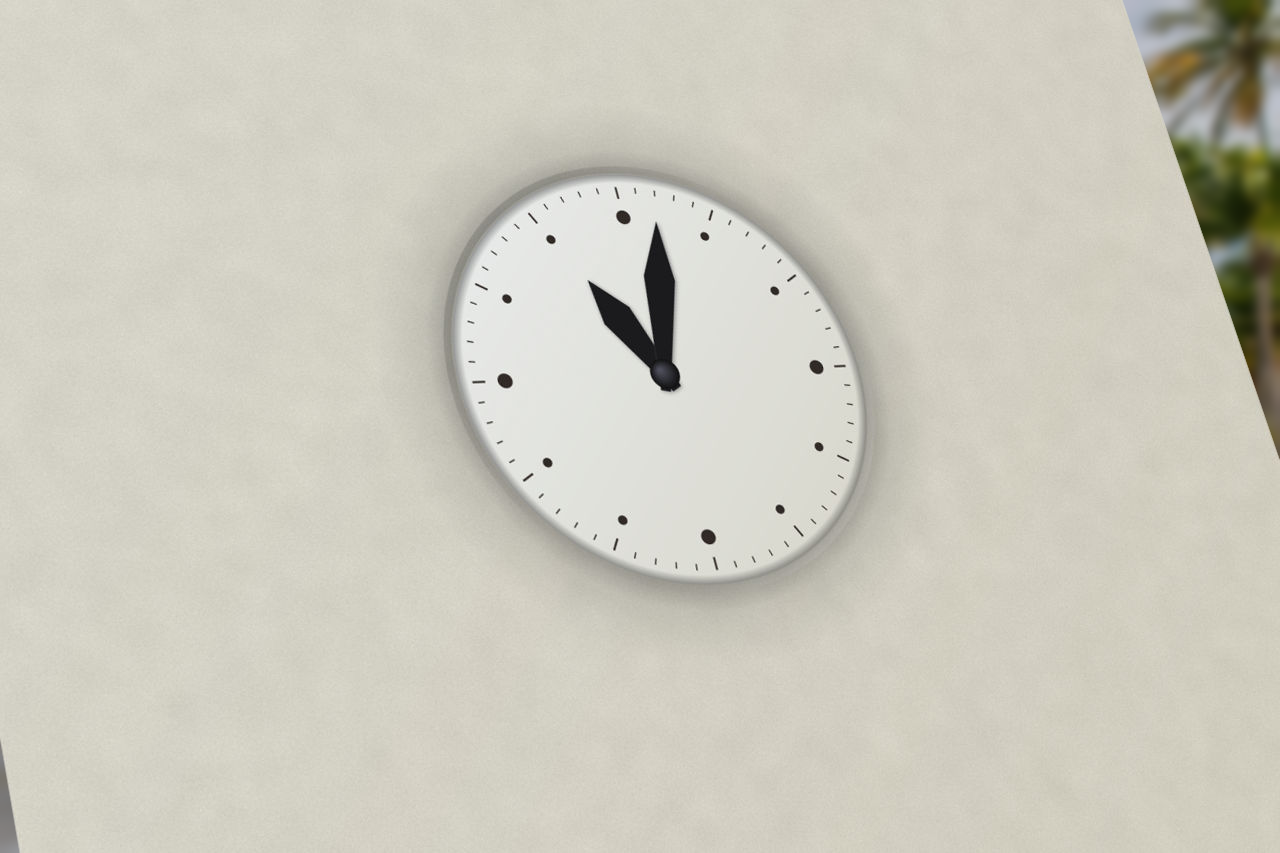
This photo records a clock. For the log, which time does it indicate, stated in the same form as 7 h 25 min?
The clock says 11 h 02 min
